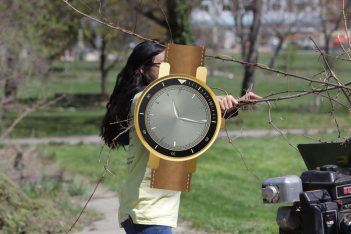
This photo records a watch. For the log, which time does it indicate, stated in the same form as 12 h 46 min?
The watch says 11 h 16 min
